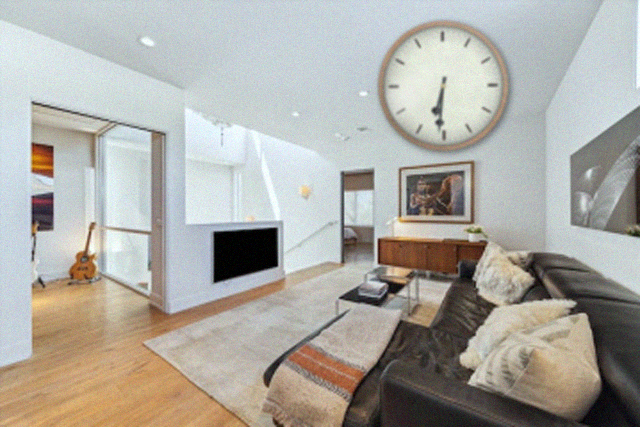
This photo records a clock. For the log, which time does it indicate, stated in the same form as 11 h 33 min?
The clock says 6 h 31 min
